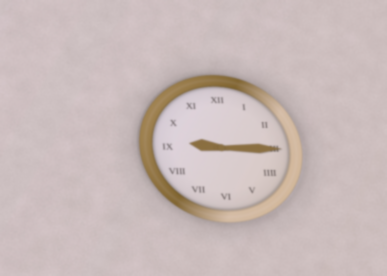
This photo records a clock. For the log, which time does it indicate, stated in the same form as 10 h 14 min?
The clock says 9 h 15 min
